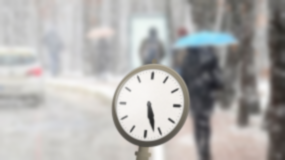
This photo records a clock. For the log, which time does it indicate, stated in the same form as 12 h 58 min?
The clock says 5 h 27 min
